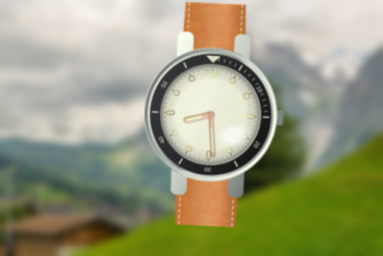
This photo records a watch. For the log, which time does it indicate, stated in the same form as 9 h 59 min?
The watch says 8 h 29 min
